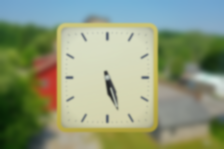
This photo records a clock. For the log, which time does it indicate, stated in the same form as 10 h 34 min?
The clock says 5 h 27 min
